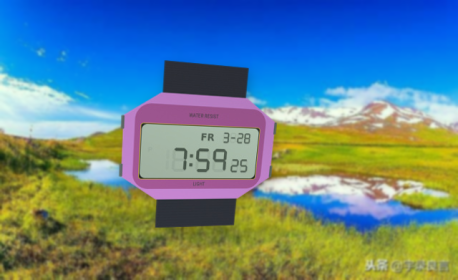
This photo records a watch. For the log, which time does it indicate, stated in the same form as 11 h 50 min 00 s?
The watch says 7 h 59 min 25 s
